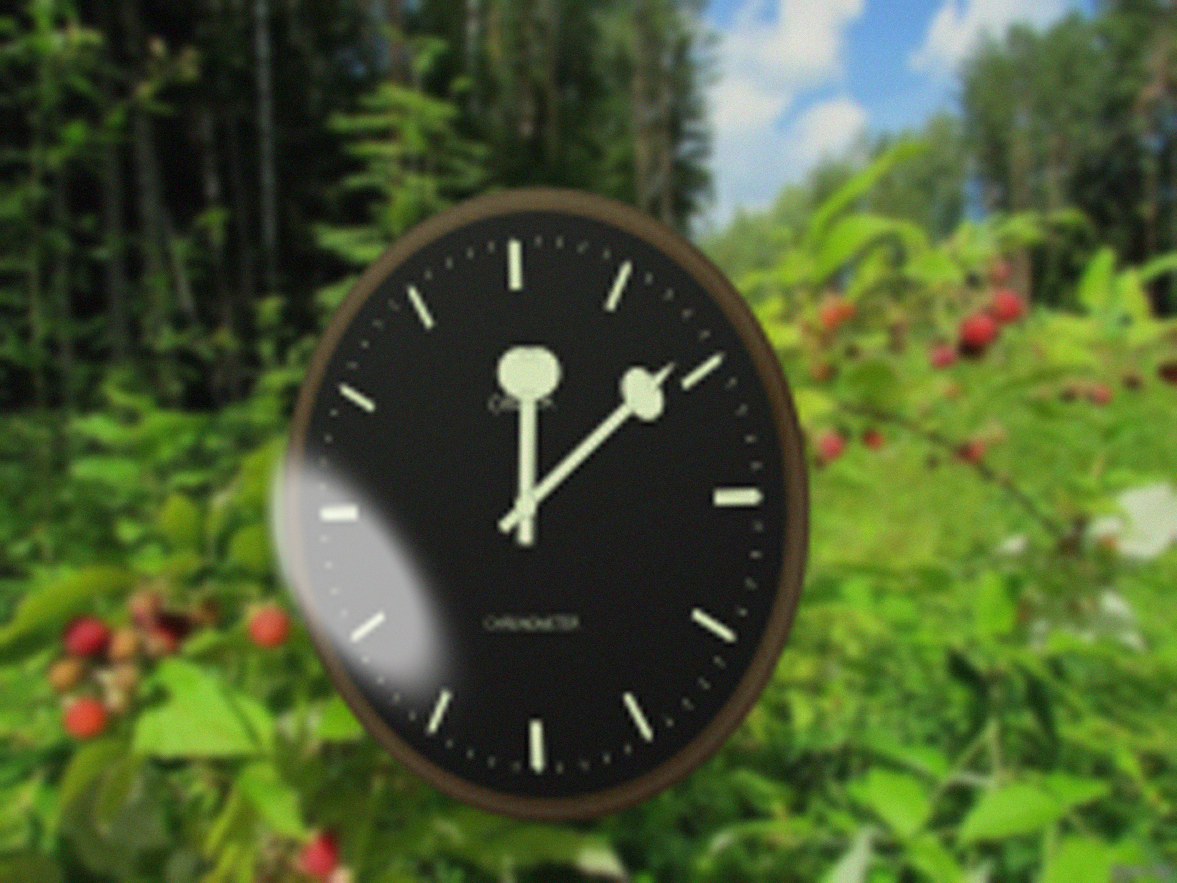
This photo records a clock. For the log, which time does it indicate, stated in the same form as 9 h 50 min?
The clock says 12 h 09 min
